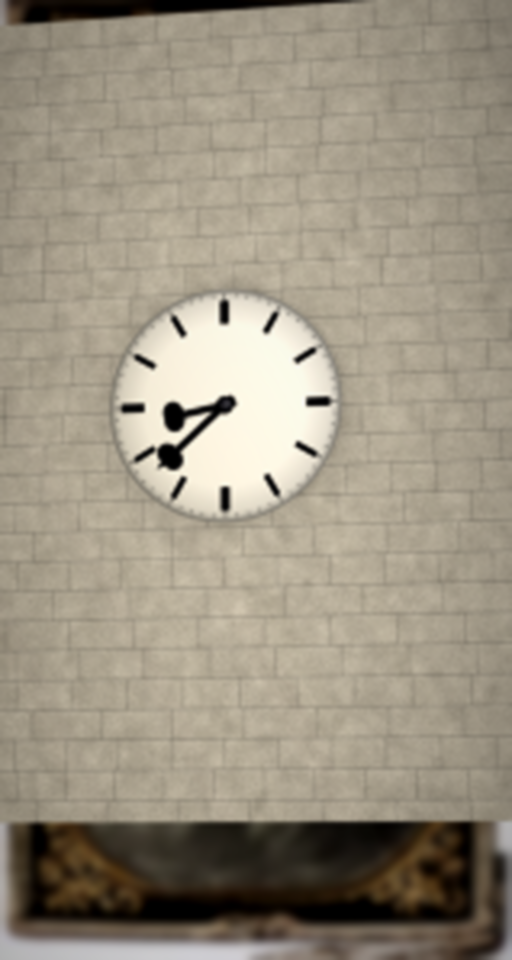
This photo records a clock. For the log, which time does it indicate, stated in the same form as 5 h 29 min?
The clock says 8 h 38 min
